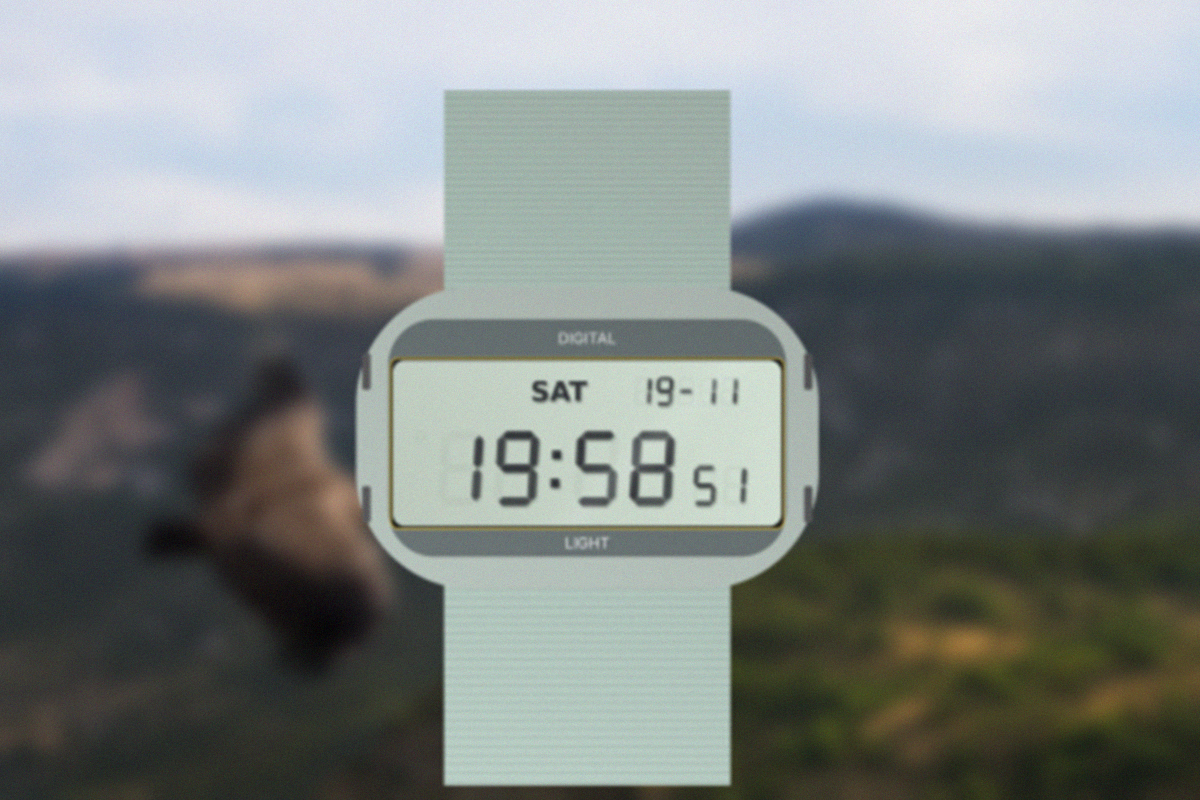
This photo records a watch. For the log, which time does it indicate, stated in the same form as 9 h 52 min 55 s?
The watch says 19 h 58 min 51 s
